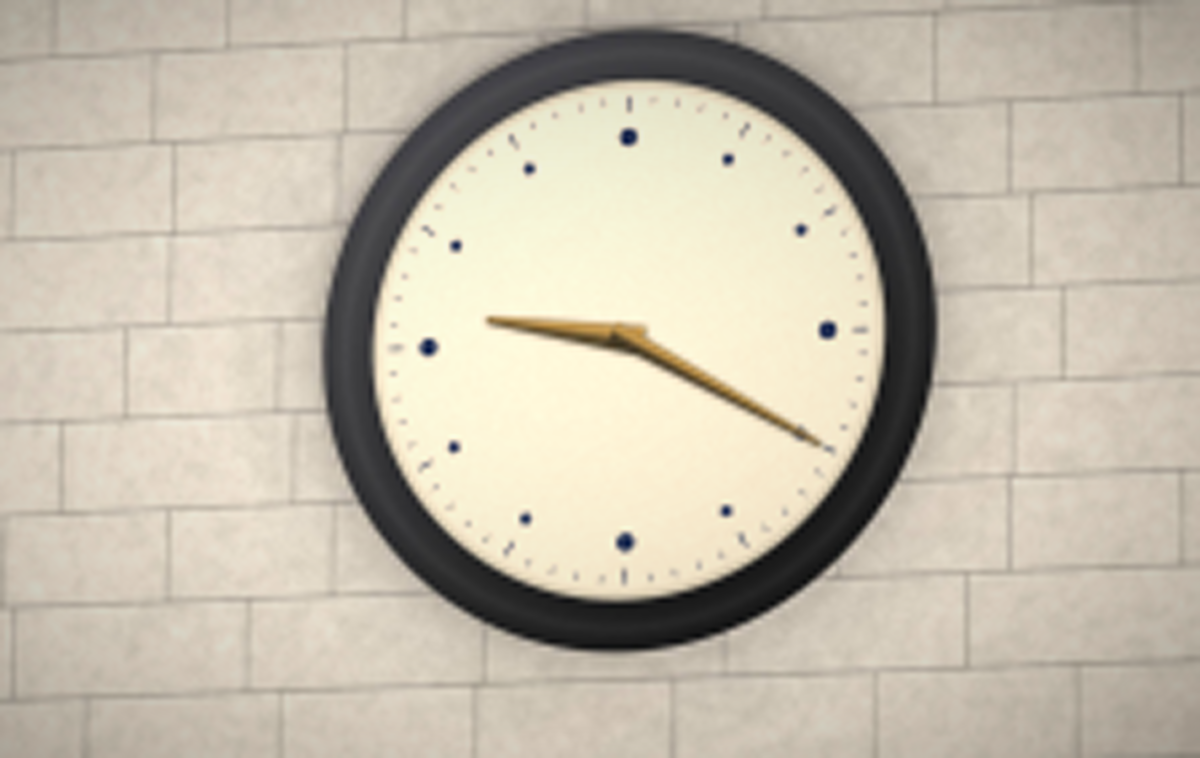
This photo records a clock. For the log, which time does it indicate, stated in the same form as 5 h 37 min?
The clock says 9 h 20 min
